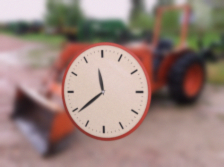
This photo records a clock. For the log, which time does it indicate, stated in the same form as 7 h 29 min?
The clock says 11 h 39 min
